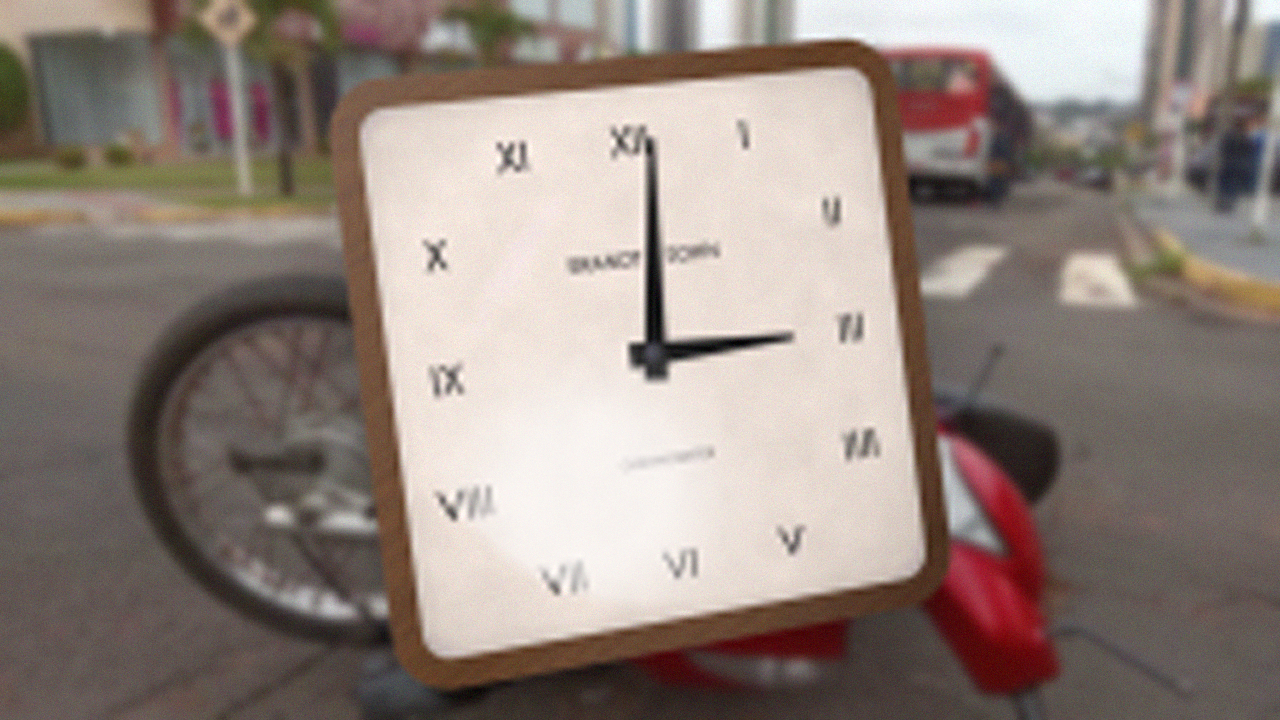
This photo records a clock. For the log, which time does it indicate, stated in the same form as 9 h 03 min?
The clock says 3 h 01 min
